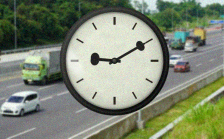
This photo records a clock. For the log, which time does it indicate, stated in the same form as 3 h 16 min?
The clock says 9 h 10 min
